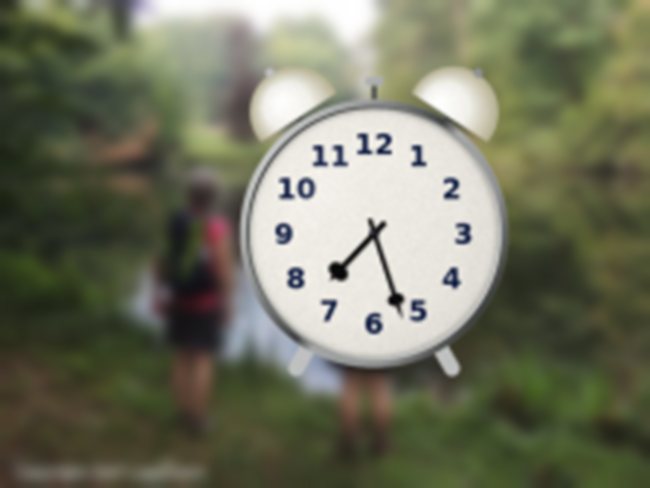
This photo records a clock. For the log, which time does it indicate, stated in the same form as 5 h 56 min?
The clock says 7 h 27 min
